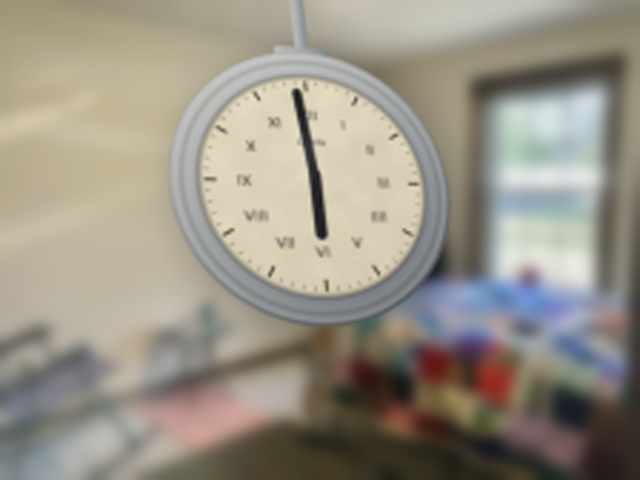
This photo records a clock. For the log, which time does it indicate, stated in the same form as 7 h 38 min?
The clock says 5 h 59 min
